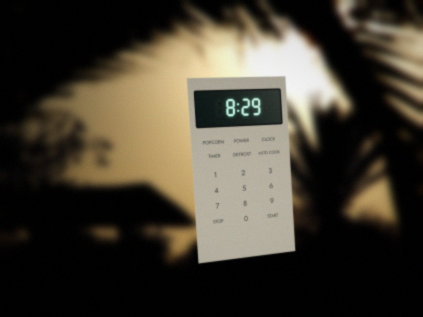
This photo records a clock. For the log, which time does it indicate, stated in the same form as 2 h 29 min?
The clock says 8 h 29 min
